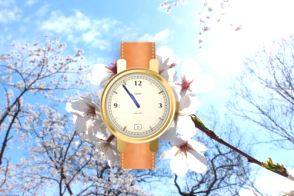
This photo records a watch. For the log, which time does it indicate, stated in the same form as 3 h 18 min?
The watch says 10 h 54 min
